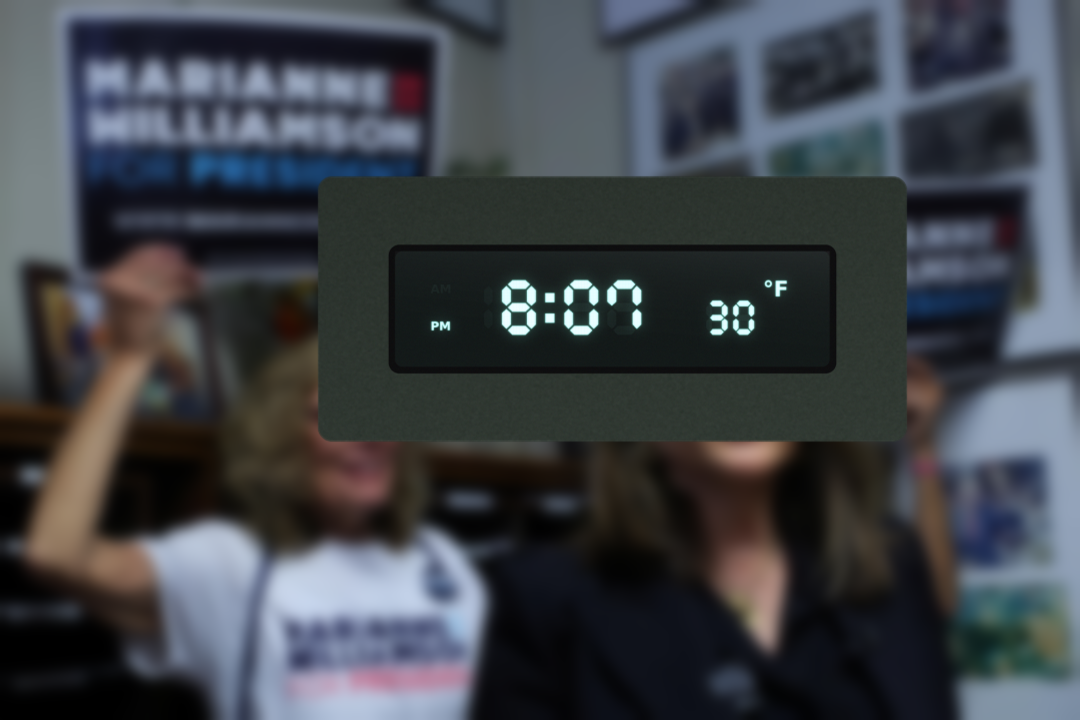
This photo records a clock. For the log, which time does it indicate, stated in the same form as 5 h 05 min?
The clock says 8 h 07 min
